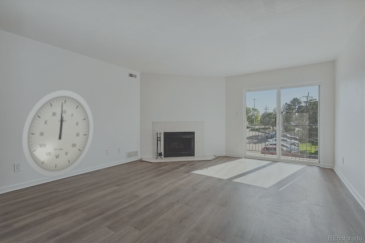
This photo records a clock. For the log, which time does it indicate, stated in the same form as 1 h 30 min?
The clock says 11 h 59 min
